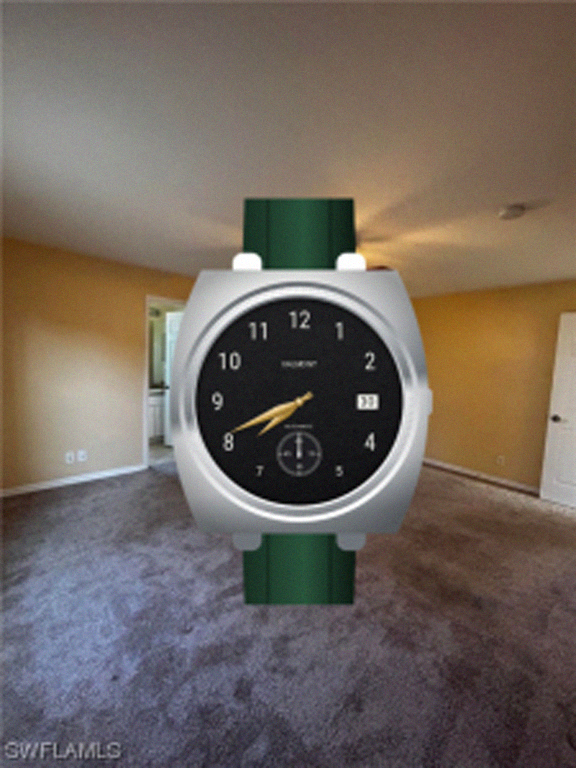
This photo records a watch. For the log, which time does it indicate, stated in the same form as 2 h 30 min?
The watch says 7 h 41 min
